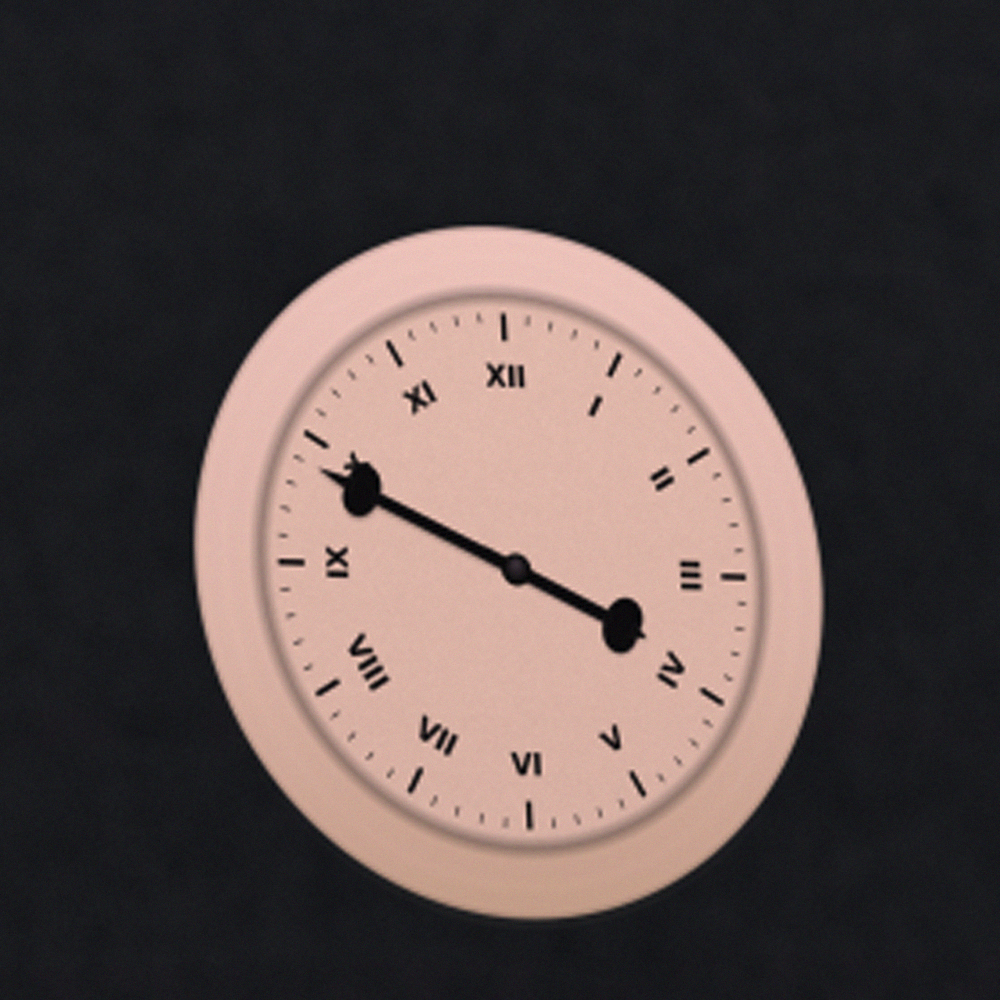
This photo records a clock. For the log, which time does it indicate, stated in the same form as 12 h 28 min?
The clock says 3 h 49 min
